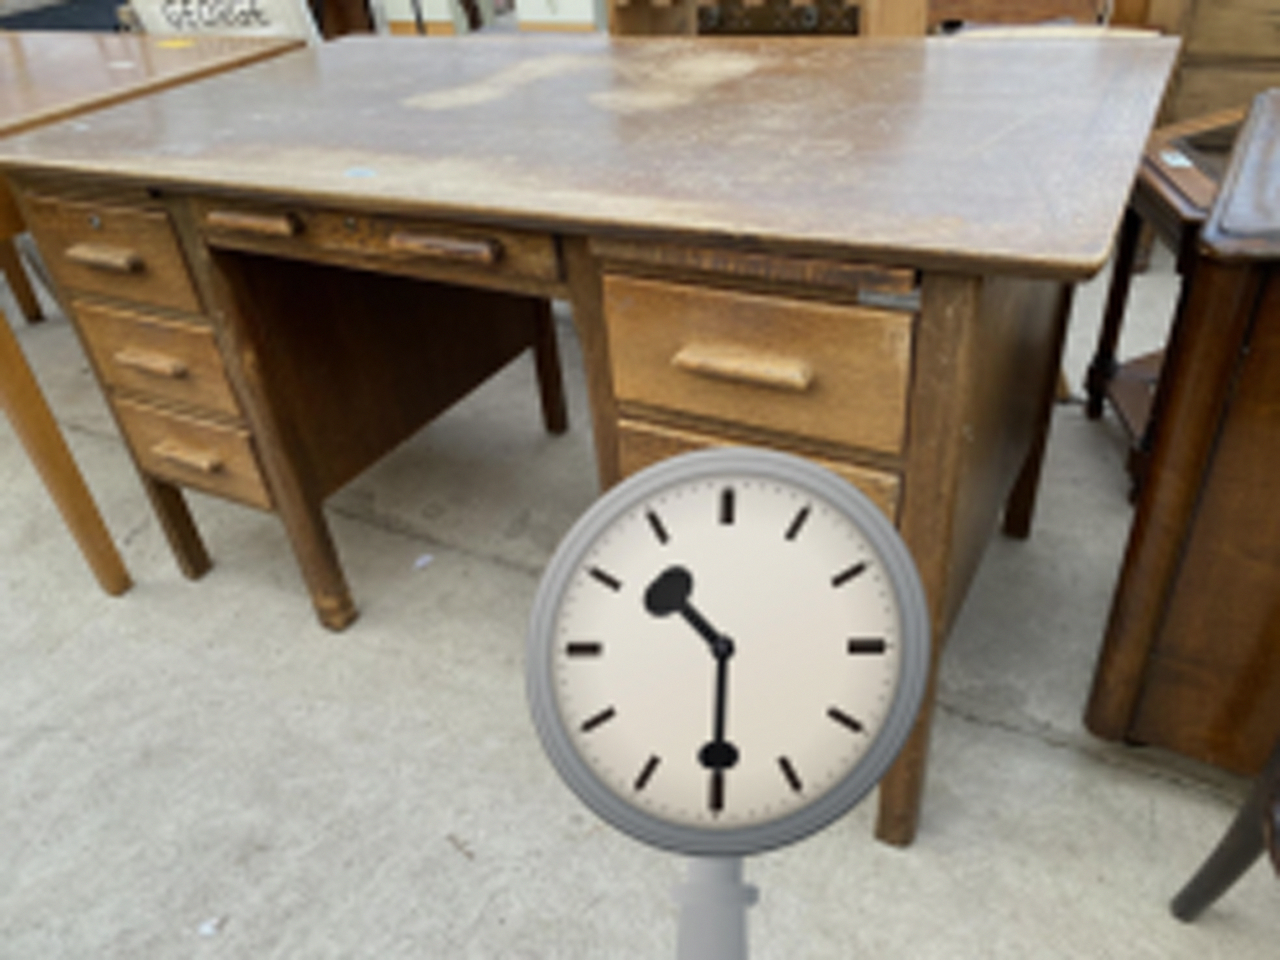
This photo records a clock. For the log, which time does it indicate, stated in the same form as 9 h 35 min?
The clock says 10 h 30 min
